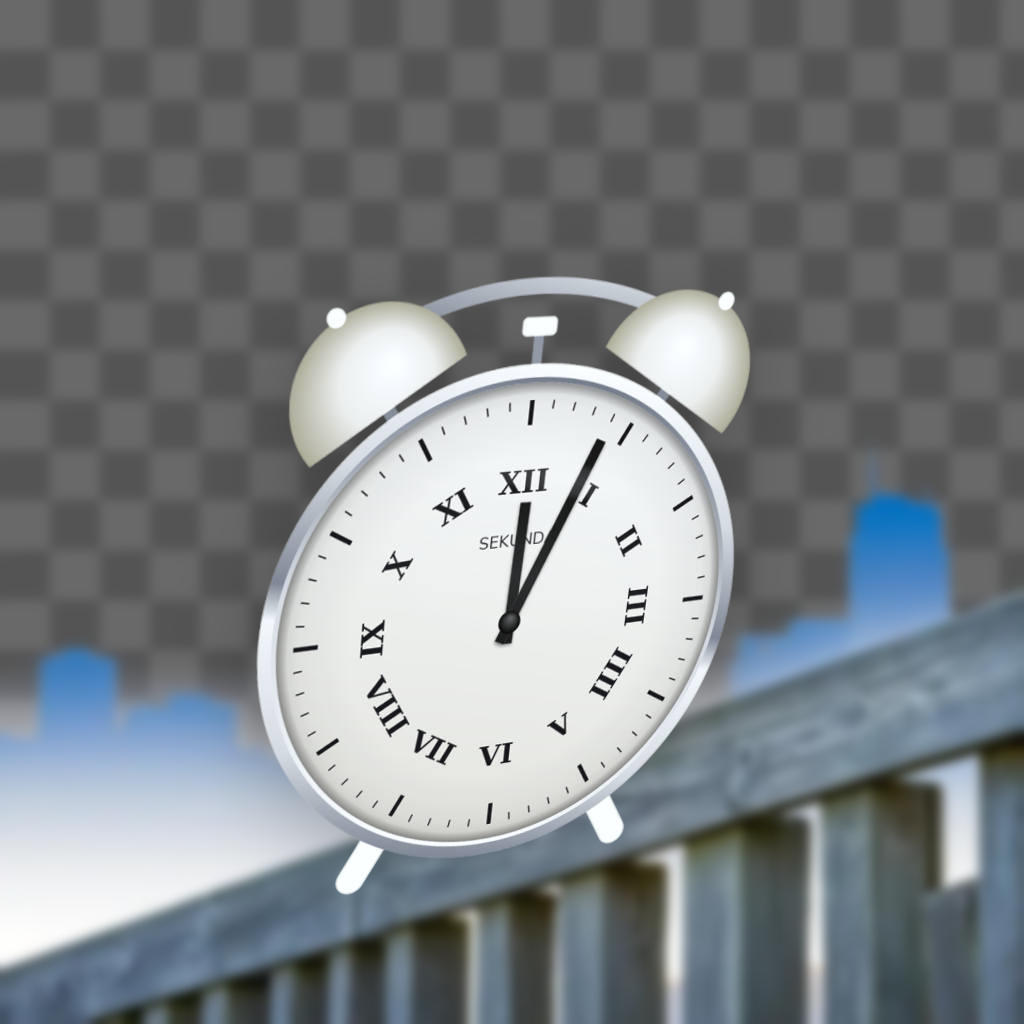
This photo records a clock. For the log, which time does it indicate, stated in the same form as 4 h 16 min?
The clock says 12 h 04 min
